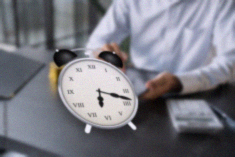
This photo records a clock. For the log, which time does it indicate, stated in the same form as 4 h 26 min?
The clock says 6 h 18 min
